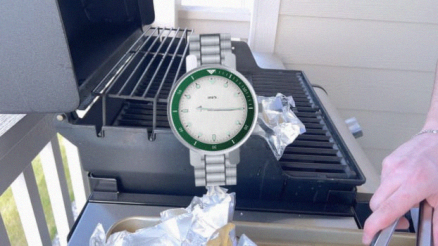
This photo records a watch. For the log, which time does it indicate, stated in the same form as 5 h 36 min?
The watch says 9 h 15 min
